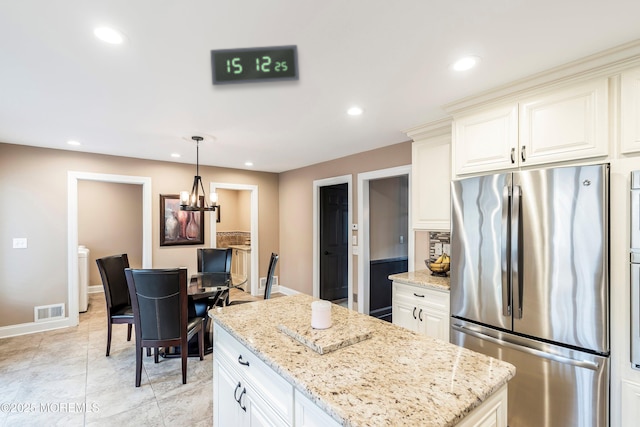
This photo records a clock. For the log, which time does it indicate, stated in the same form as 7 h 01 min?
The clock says 15 h 12 min
